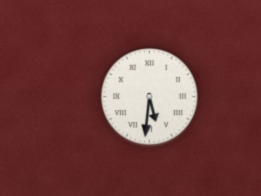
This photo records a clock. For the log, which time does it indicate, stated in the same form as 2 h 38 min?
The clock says 5 h 31 min
